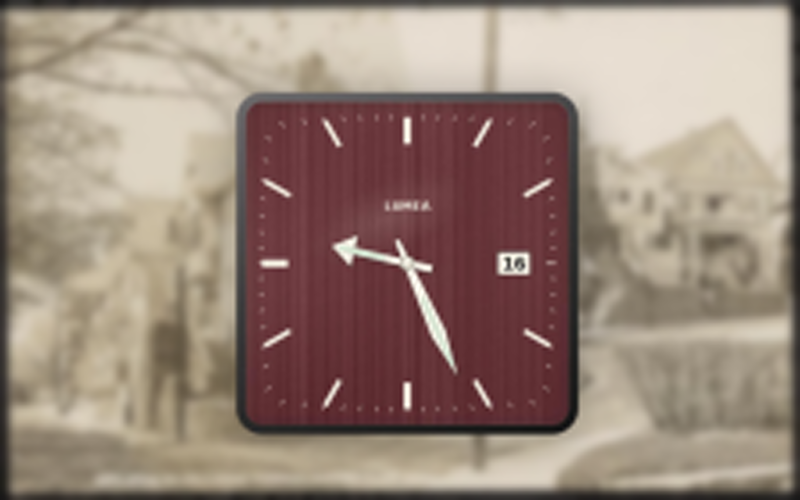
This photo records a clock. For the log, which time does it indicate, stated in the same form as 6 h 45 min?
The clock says 9 h 26 min
